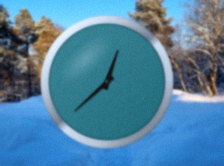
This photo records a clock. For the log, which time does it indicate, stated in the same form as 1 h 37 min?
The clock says 12 h 38 min
